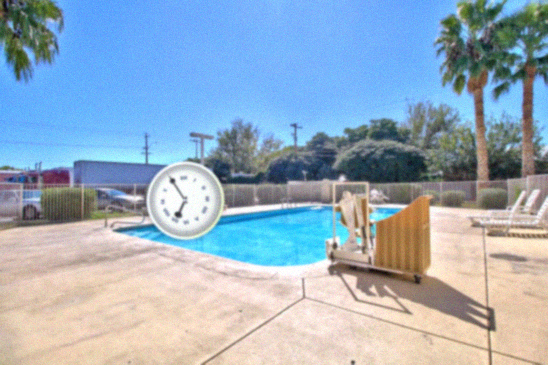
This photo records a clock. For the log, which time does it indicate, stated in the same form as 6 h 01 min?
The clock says 6 h 55 min
